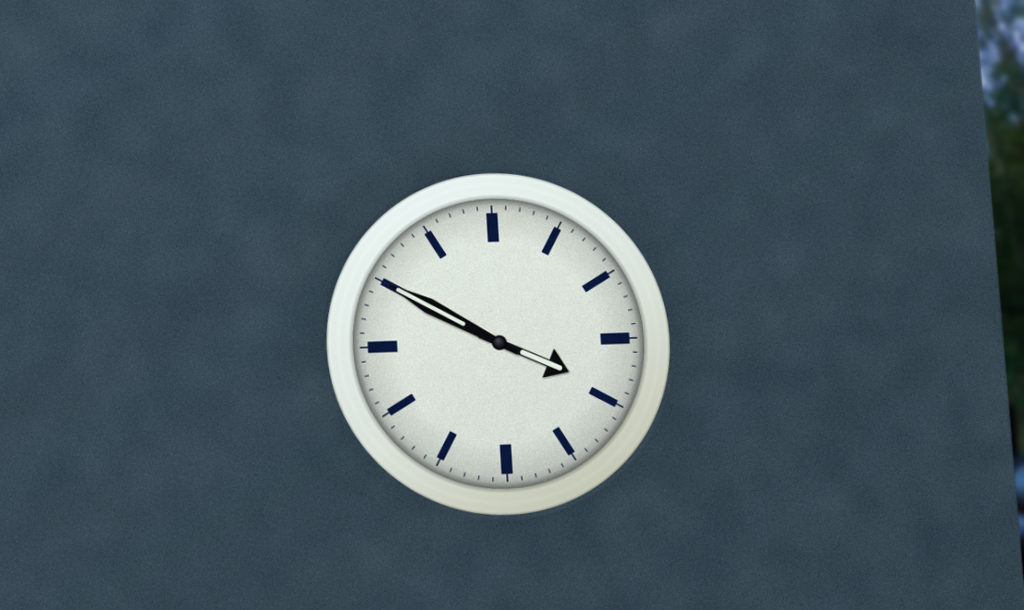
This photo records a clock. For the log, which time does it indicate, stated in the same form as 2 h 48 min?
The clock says 3 h 50 min
